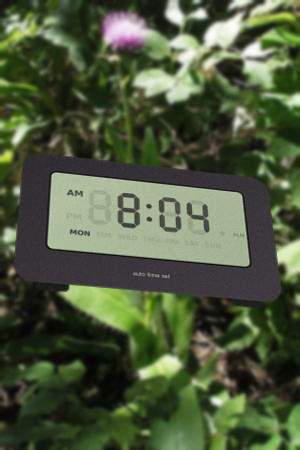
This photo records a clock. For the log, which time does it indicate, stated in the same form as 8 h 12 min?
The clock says 8 h 04 min
